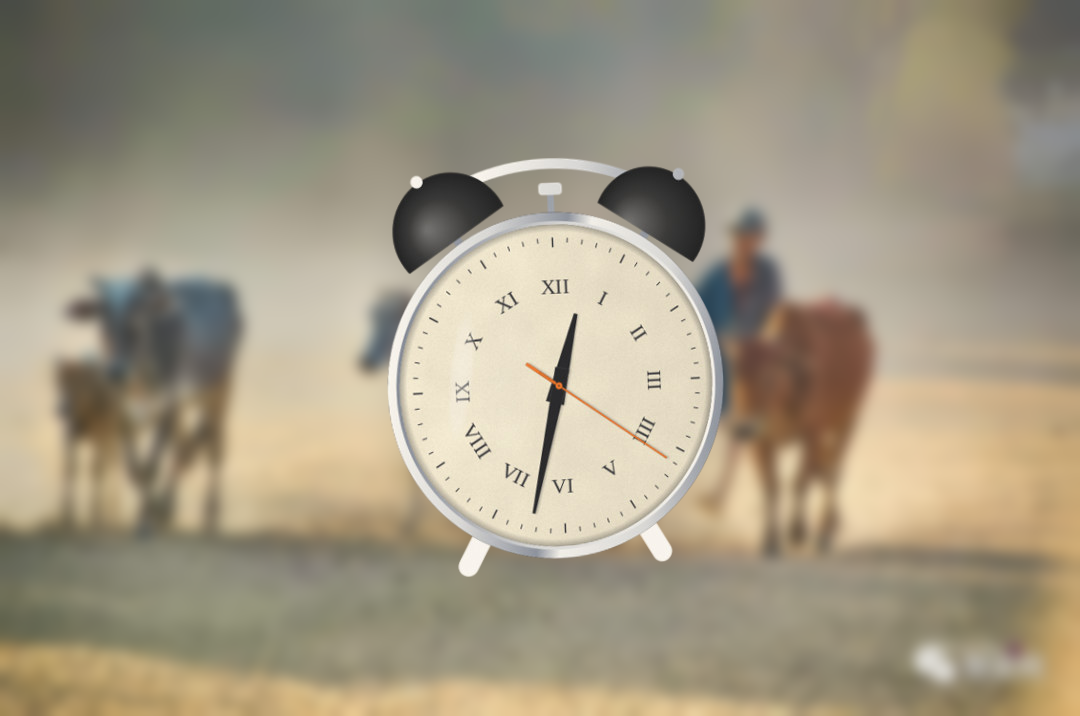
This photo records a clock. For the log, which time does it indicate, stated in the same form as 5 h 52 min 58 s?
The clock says 12 h 32 min 21 s
